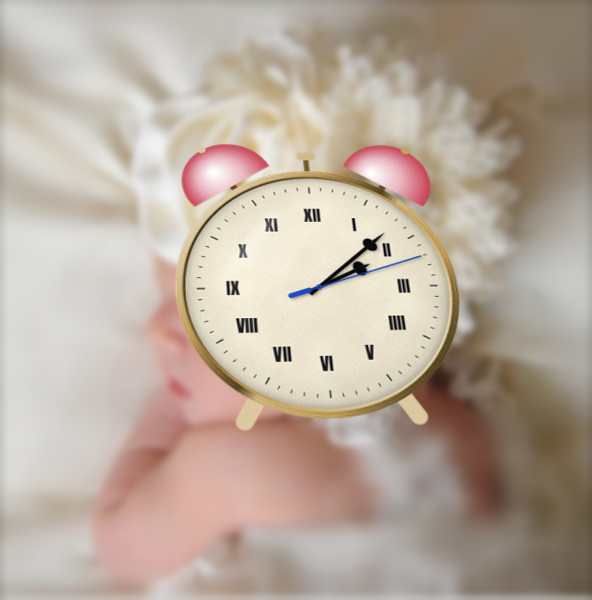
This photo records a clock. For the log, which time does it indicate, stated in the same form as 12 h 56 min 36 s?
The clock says 2 h 08 min 12 s
